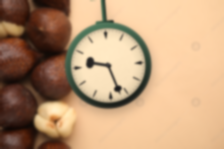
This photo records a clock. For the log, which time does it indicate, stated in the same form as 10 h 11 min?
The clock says 9 h 27 min
